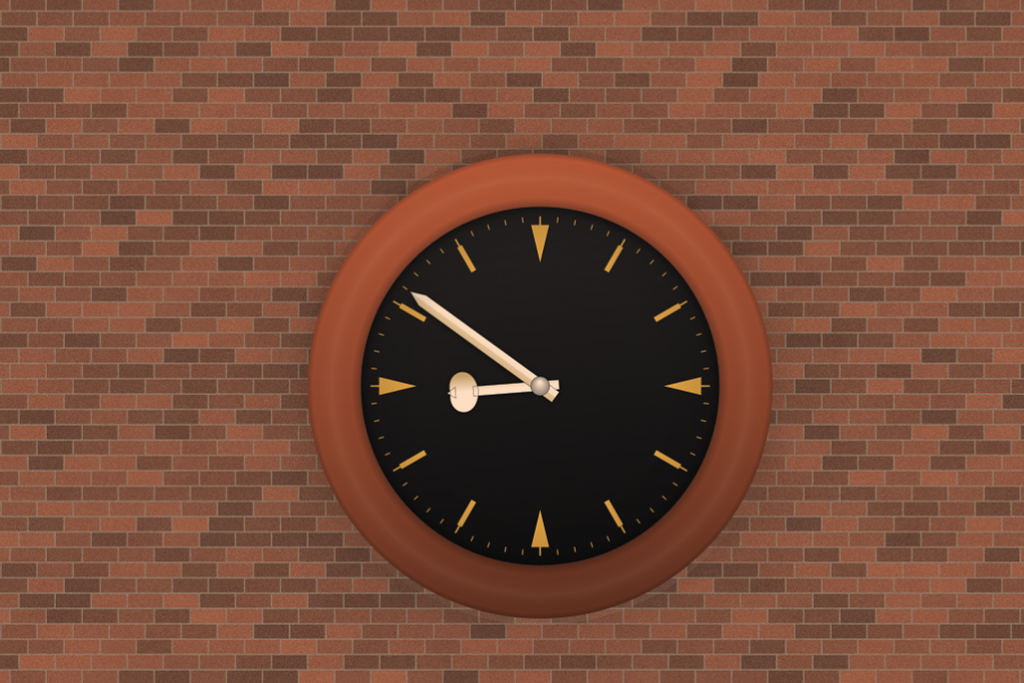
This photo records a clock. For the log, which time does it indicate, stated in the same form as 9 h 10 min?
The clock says 8 h 51 min
